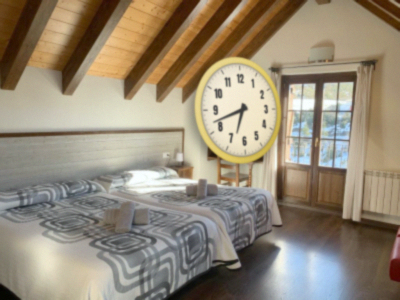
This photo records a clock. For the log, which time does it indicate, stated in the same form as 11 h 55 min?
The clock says 6 h 42 min
